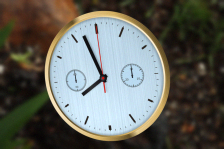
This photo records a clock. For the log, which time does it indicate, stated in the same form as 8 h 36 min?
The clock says 7 h 57 min
